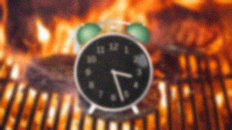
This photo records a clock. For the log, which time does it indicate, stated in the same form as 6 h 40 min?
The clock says 3 h 27 min
